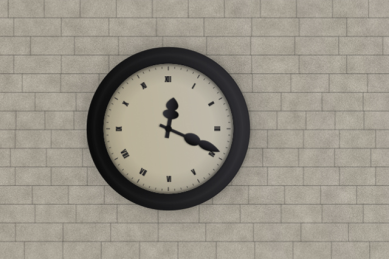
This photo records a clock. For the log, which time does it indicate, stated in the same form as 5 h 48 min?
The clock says 12 h 19 min
